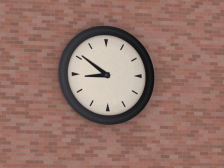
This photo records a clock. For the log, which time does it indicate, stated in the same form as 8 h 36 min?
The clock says 8 h 51 min
